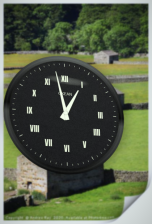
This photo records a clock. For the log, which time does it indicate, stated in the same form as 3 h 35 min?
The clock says 12 h 58 min
